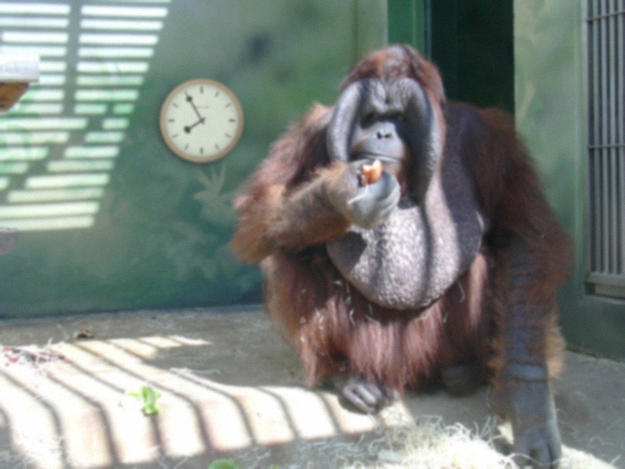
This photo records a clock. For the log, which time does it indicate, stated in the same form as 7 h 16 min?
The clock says 7 h 55 min
